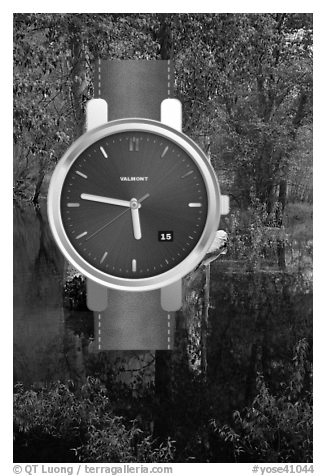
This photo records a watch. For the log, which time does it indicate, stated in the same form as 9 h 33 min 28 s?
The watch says 5 h 46 min 39 s
